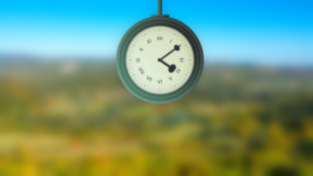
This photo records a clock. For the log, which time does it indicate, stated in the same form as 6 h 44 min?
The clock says 4 h 09 min
